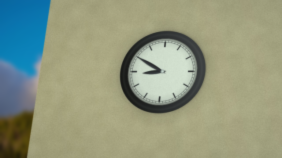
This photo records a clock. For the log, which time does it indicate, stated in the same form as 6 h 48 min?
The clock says 8 h 50 min
